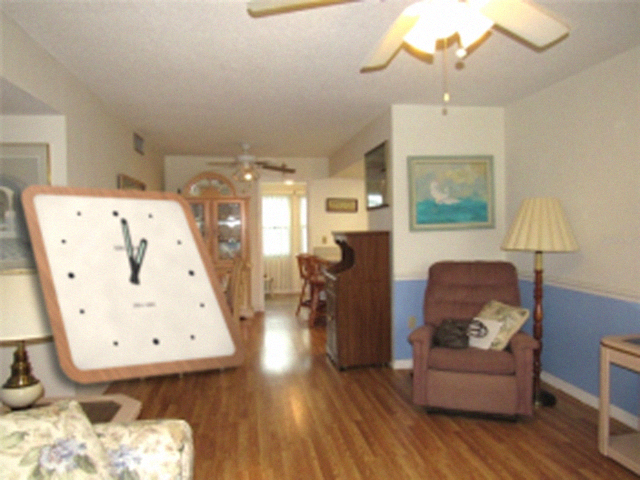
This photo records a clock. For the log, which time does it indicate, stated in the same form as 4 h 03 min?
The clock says 1 h 01 min
